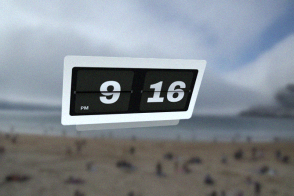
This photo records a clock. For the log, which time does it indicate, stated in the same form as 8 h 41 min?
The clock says 9 h 16 min
